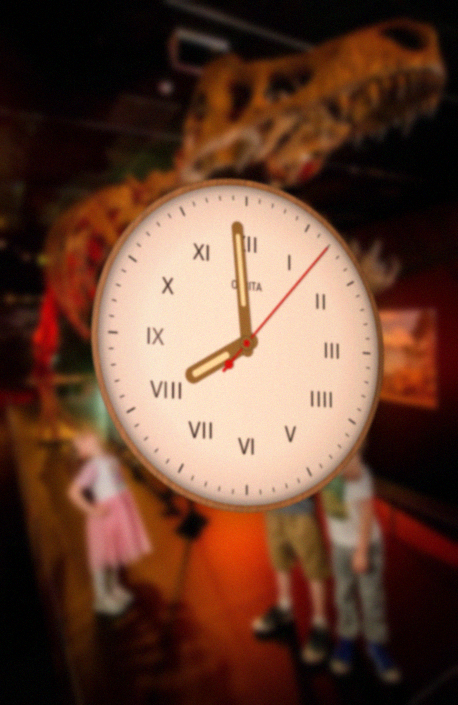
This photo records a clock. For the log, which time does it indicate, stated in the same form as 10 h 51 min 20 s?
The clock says 7 h 59 min 07 s
